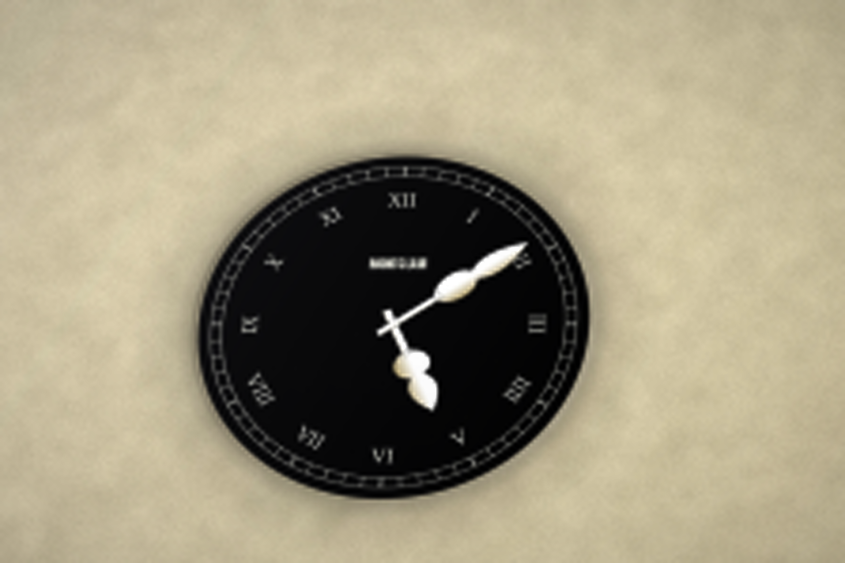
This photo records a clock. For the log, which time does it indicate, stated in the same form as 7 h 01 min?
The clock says 5 h 09 min
